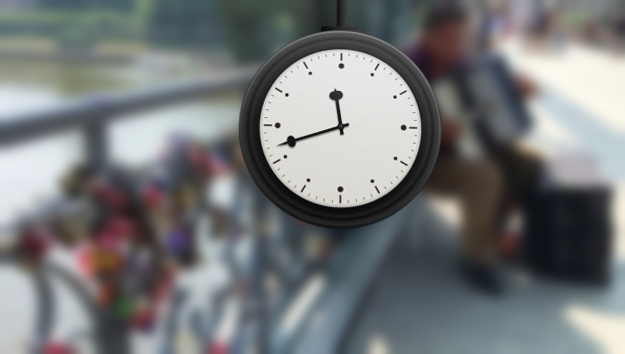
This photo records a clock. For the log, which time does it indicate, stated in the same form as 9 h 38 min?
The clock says 11 h 42 min
